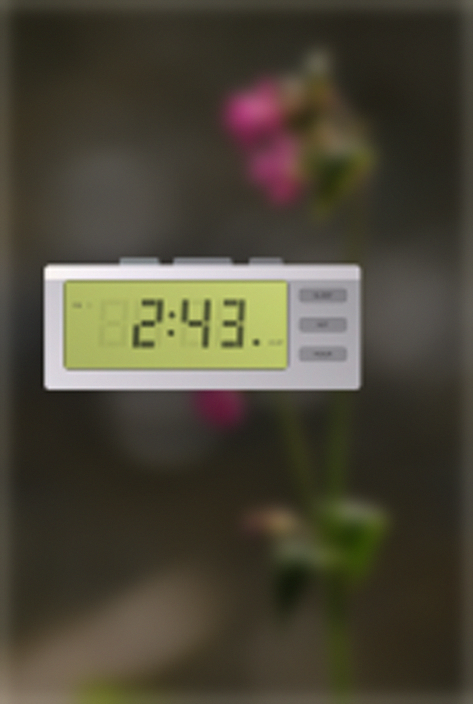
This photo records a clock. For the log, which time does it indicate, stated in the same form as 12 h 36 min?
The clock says 2 h 43 min
